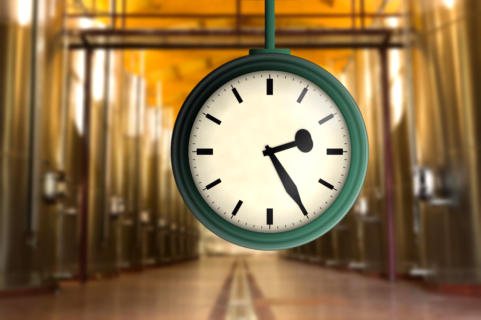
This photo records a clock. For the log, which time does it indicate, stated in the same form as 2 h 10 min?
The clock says 2 h 25 min
